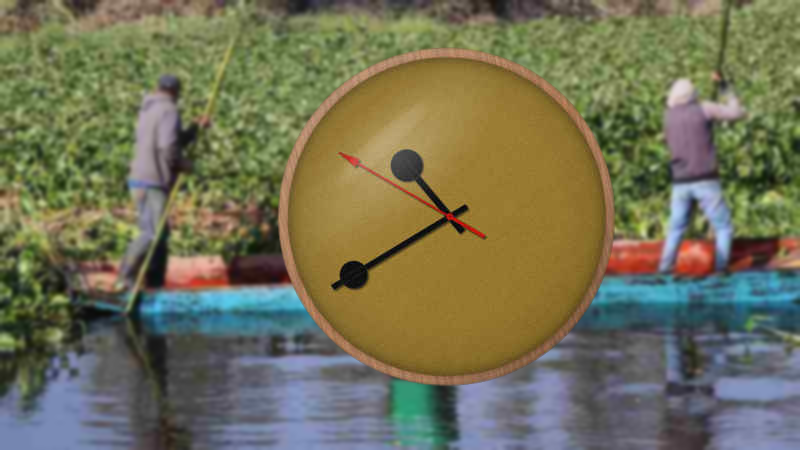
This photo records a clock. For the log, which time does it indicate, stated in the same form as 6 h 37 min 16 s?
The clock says 10 h 39 min 50 s
